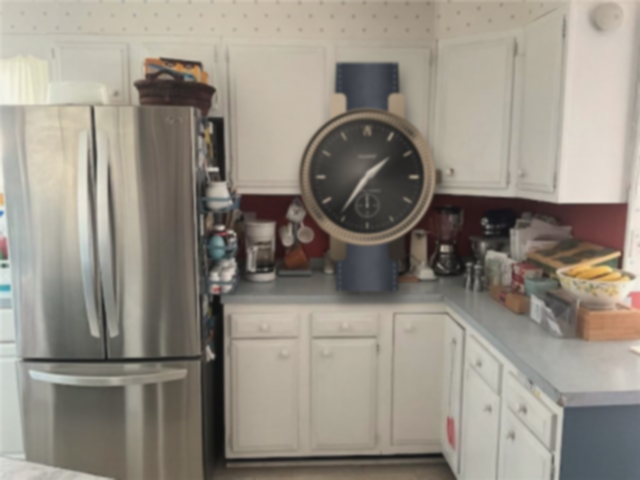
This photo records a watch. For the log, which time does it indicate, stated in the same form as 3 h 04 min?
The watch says 1 h 36 min
